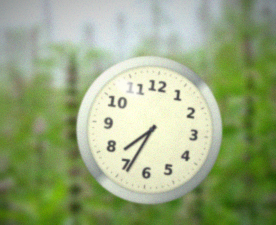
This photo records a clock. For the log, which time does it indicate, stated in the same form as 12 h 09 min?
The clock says 7 h 34 min
